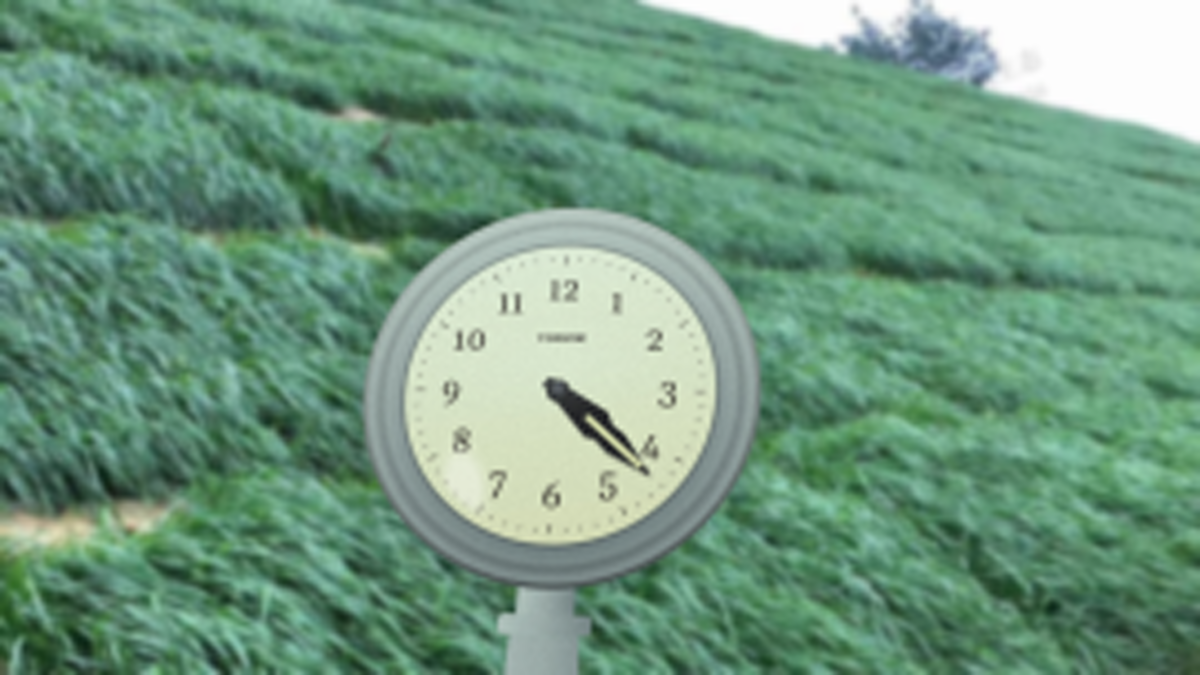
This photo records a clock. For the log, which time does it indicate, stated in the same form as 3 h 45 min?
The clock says 4 h 22 min
